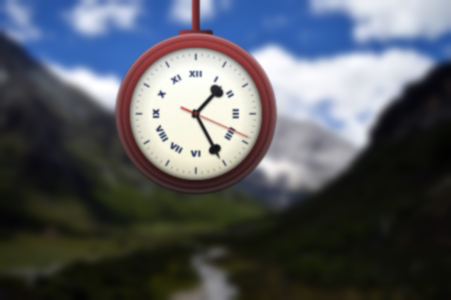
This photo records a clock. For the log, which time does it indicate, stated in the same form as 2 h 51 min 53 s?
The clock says 1 h 25 min 19 s
